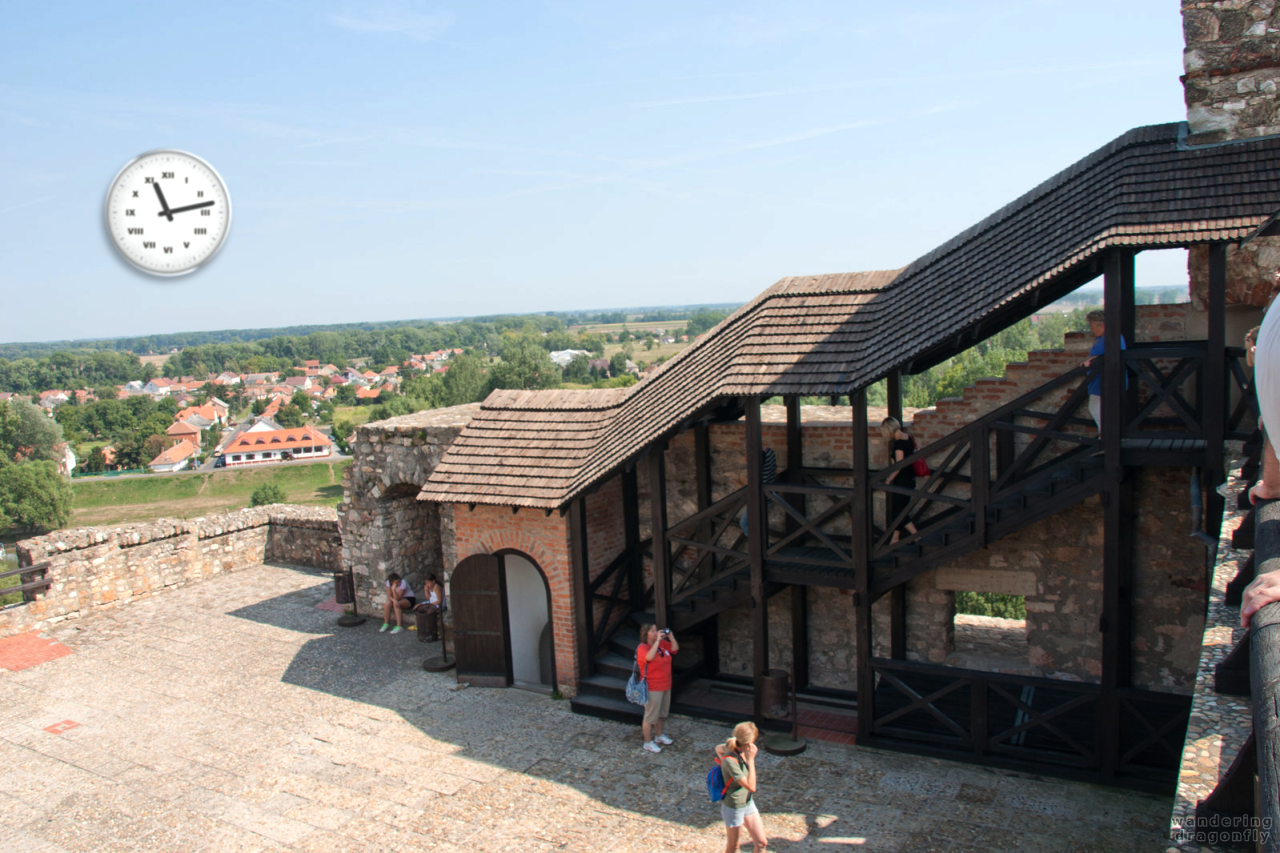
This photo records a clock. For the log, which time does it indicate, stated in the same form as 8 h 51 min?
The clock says 11 h 13 min
